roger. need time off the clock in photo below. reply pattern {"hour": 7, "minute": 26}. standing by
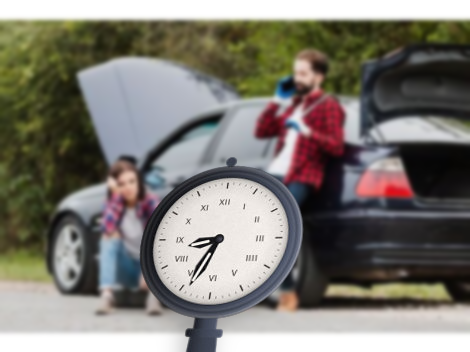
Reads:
{"hour": 8, "minute": 34}
